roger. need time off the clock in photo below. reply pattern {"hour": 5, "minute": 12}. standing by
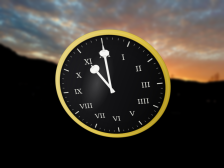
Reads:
{"hour": 11, "minute": 0}
